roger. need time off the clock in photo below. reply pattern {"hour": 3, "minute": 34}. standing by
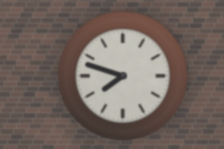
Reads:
{"hour": 7, "minute": 48}
